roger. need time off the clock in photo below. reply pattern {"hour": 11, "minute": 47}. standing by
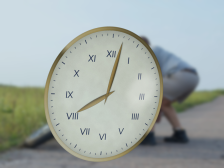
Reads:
{"hour": 8, "minute": 2}
